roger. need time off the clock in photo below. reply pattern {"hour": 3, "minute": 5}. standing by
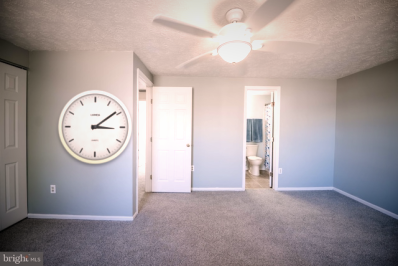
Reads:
{"hour": 3, "minute": 9}
